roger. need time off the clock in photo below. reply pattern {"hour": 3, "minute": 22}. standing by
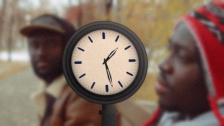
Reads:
{"hour": 1, "minute": 28}
